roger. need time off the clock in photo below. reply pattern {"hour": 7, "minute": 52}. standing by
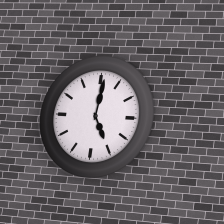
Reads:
{"hour": 5, "minute": 1}
